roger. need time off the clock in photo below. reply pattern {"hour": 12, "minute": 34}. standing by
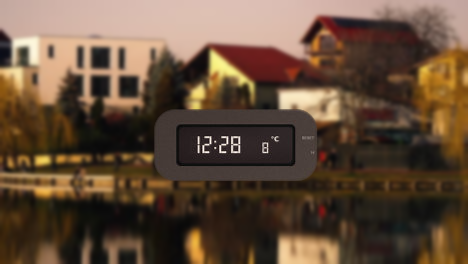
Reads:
{"hour": 12, "minute": 28}
